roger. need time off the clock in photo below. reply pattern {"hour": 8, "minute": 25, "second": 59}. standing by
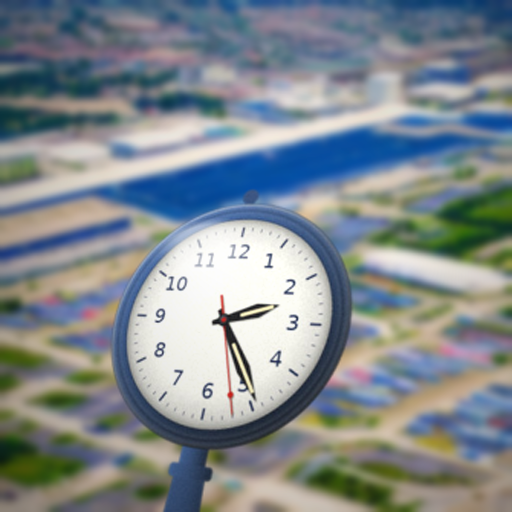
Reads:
{"hour": 2, "minute": 24, "second": 27}
